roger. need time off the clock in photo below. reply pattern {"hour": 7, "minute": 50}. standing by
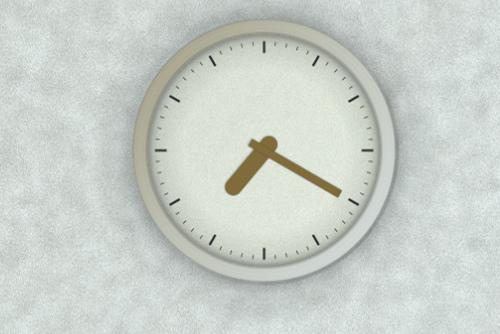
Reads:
{"hour": 7, "minute": 20}
